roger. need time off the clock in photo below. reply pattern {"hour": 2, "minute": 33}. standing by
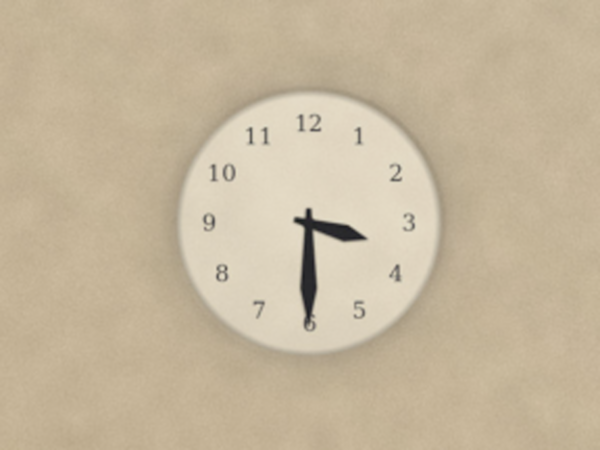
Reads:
{"hour": 3, "minute": 30}
